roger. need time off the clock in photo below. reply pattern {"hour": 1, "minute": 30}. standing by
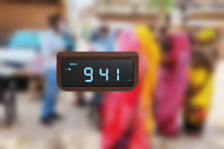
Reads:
{"hour": 9, "minute": 41}
